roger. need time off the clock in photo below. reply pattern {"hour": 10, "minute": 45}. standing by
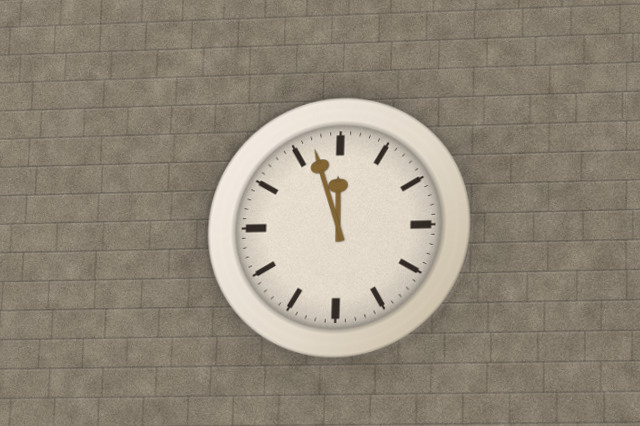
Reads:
{"hour": 11, "minute": 57}
